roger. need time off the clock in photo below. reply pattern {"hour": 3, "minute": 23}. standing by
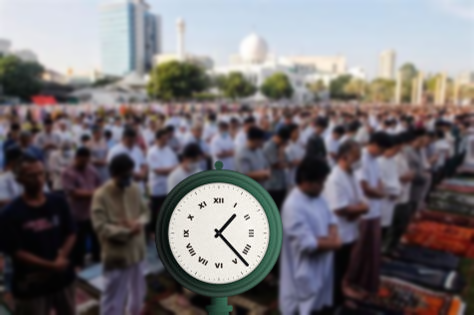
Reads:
{"hour": 1, "minute": 23}
